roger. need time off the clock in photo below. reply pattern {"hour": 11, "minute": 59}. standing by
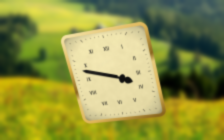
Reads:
{"hour": 3, "minute": 48}
